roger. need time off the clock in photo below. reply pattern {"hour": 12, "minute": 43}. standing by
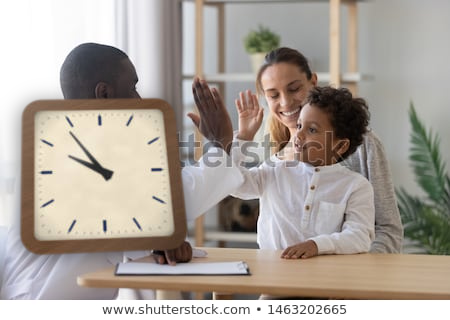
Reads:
{"hour": 9, "minute": 54}
